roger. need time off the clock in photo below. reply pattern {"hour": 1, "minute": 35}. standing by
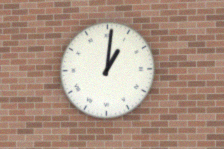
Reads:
{"hour": 1, "minute": 1}
